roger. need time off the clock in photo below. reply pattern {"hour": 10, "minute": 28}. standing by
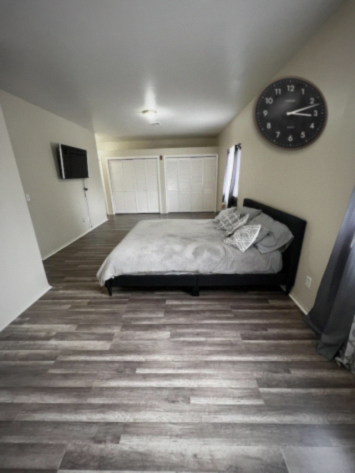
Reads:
{"hour": 3, "minute": 12}
